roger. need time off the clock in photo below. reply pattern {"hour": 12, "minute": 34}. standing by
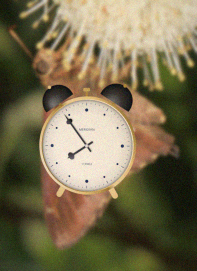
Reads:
{"hour": 7, "minute": 54}
